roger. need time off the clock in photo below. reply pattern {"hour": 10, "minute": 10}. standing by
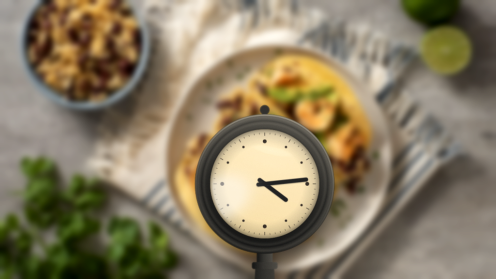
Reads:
{"hour": 4, "minute": 14}
